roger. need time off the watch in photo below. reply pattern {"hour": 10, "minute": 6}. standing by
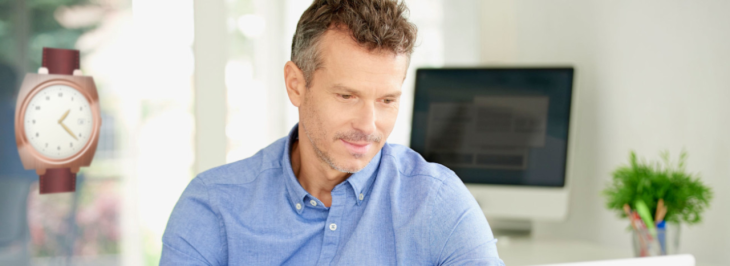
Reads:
{"hour": 1, "minute": 22}
